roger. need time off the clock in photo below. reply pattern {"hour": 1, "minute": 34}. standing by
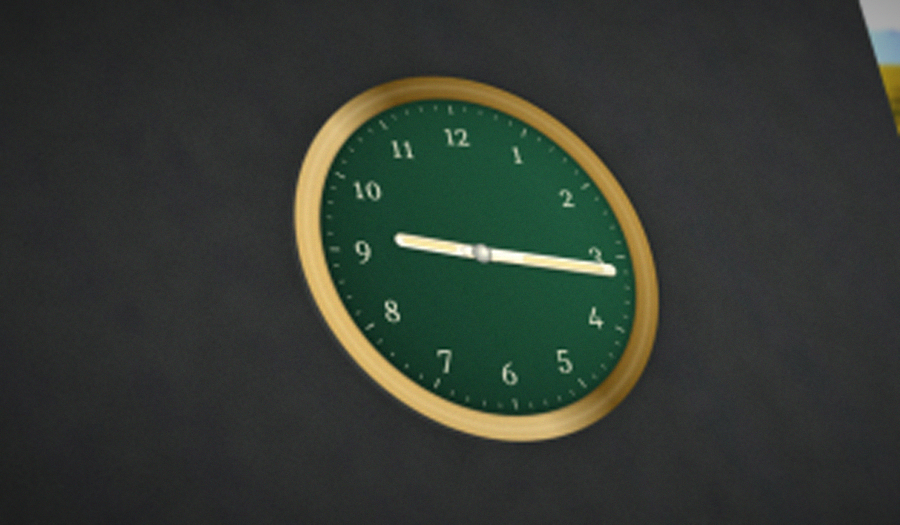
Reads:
{"hour": 9, "minute": 16}
